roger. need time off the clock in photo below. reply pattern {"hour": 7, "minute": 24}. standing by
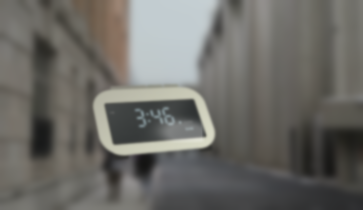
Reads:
{"hour": 3, "minute": 46}
